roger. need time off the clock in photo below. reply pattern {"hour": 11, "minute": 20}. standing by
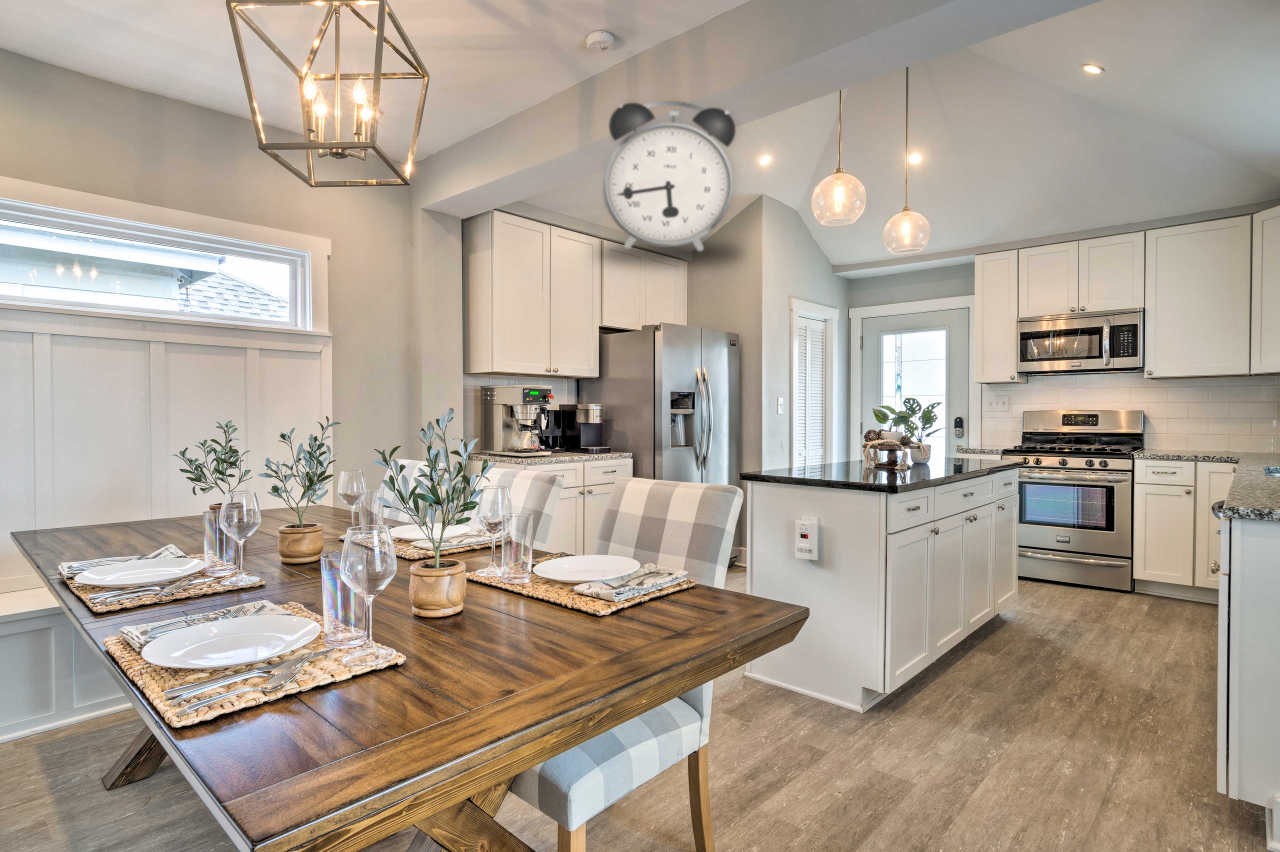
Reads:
{"hour": 5, "minute": 43}
